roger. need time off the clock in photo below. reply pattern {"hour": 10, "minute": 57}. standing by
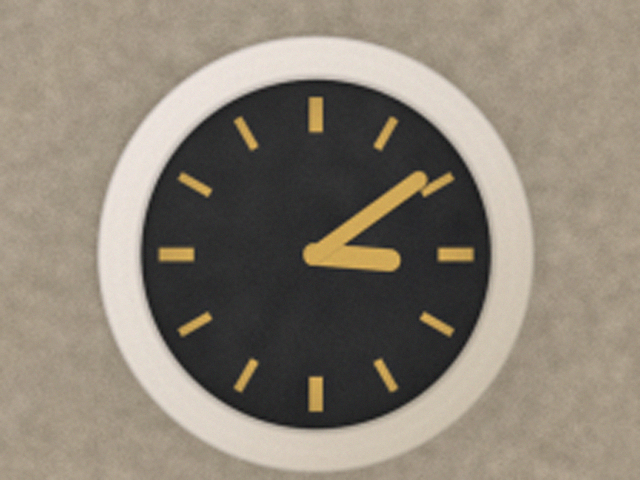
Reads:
{"hour": 3, "minute": 9}
